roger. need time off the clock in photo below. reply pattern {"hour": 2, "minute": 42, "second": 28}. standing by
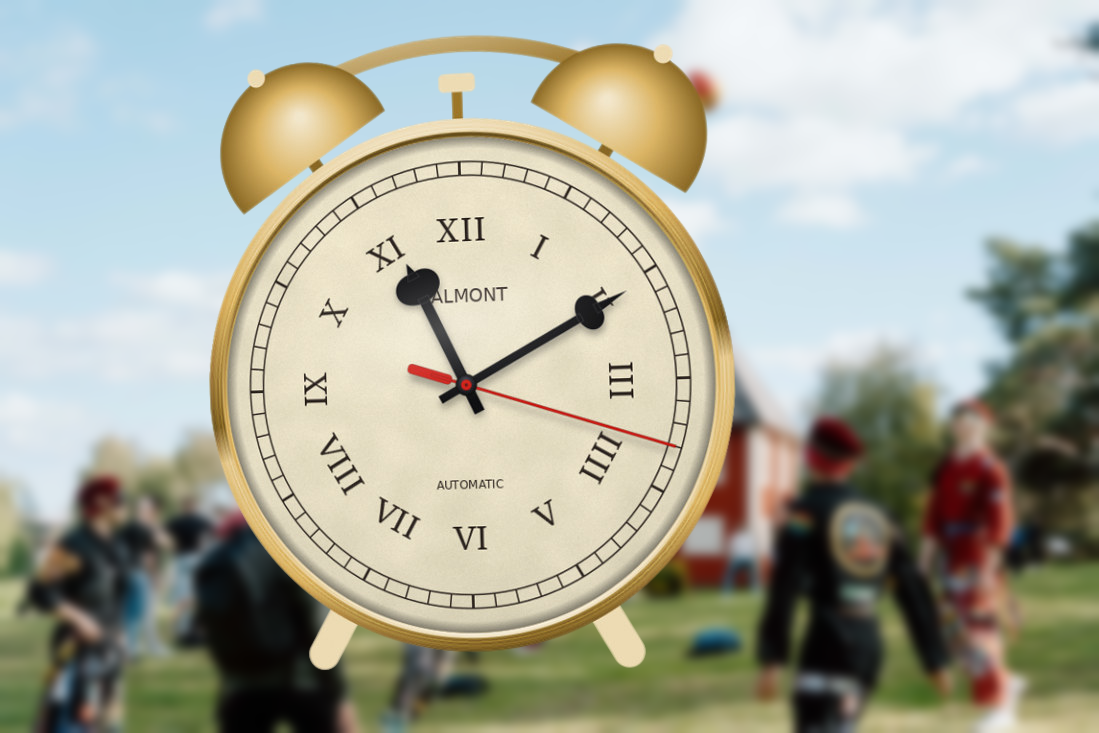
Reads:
{"hour": 11, "minute": 10, "second": 18}
